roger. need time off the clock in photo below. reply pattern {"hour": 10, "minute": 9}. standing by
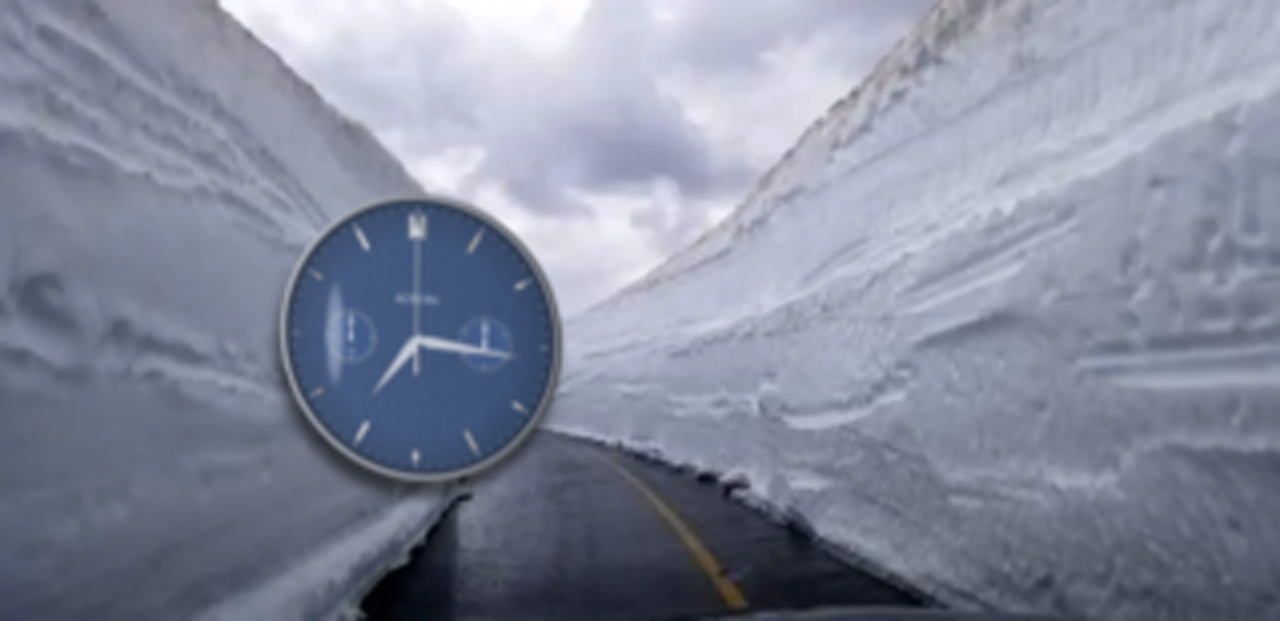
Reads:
{"hour": 7, "minute": 16}
